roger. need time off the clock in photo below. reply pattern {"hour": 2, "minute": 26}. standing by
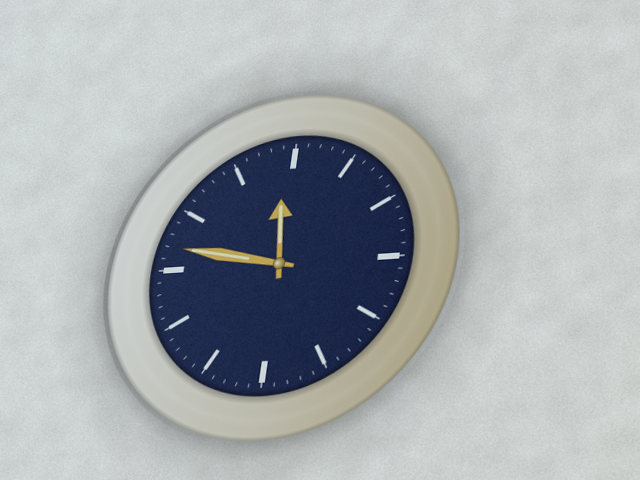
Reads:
{"hour": 11, "minute": 47}
